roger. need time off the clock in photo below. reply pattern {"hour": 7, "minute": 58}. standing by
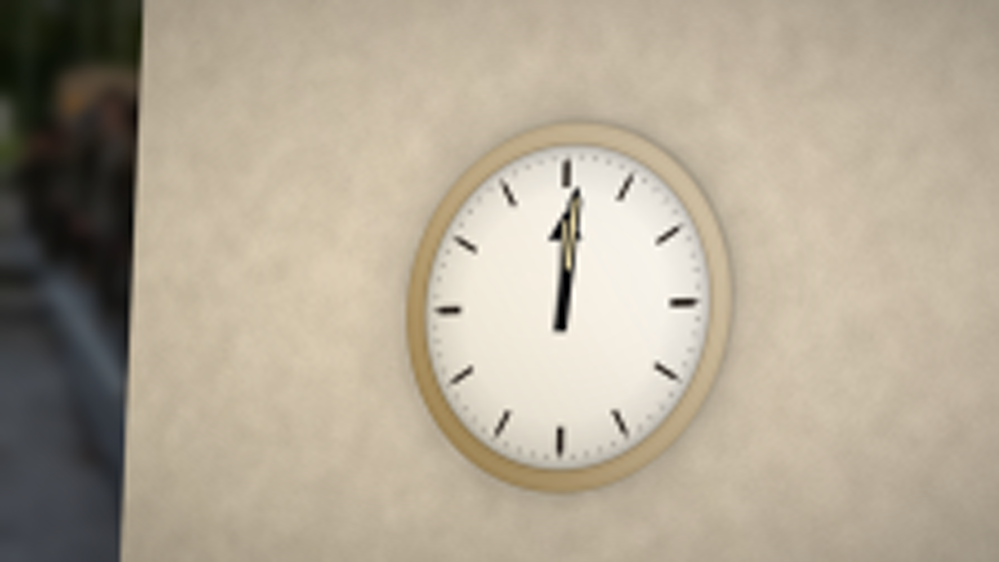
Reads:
{"hour": 12, "minute": 1}
